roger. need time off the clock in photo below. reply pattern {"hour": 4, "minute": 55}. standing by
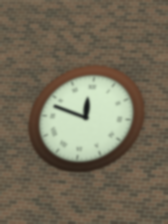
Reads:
{"hour": 11, "minute": 48}
